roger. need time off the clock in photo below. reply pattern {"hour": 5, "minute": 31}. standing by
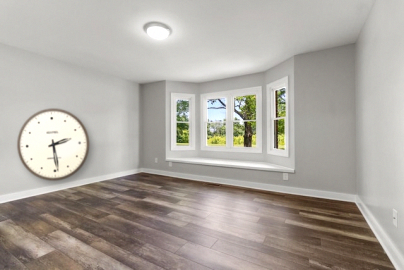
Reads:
{"hour": 2, "minute": 29}
